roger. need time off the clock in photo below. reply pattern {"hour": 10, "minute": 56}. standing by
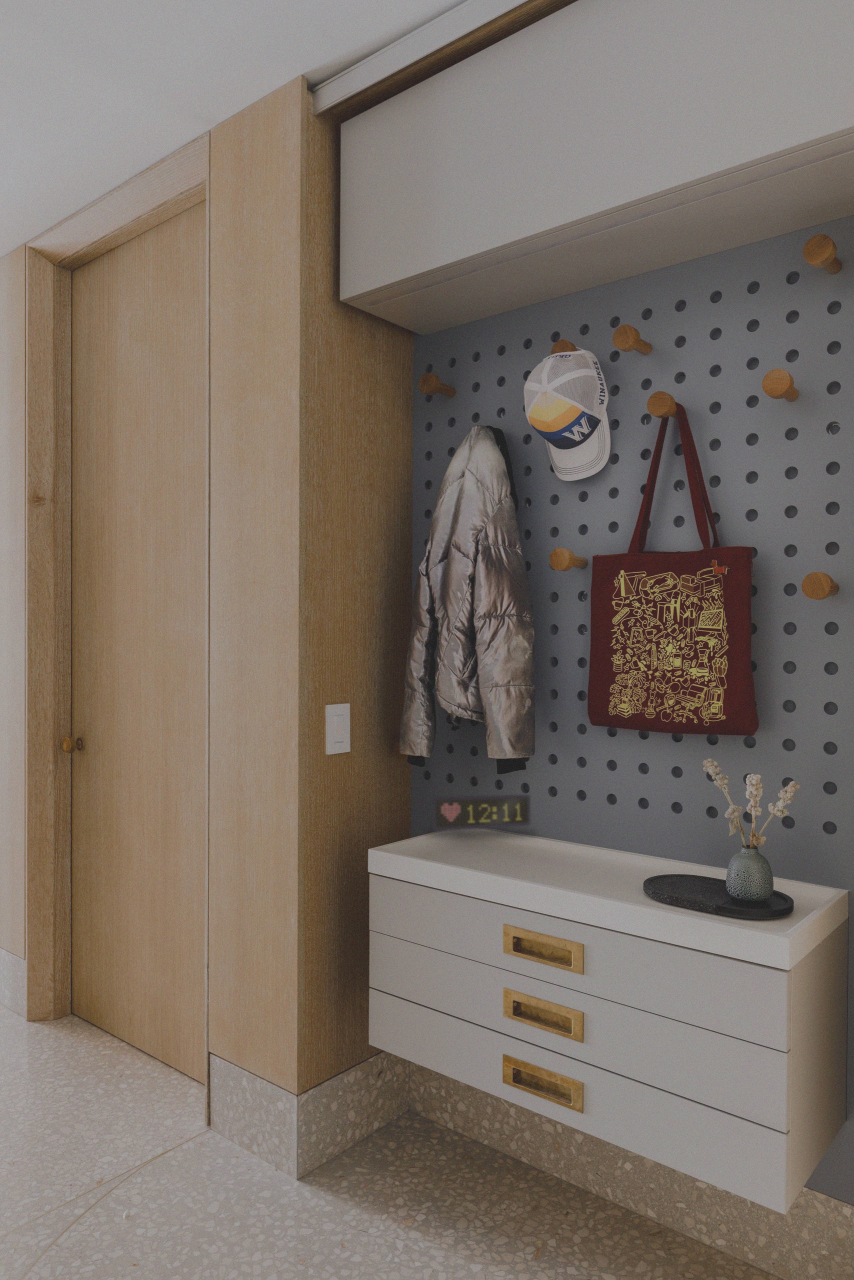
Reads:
{"hour": 12, "minute": 11}
